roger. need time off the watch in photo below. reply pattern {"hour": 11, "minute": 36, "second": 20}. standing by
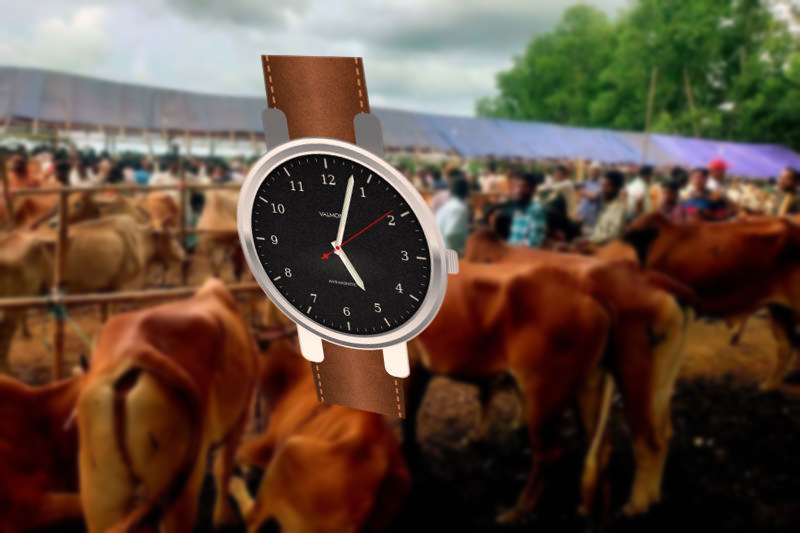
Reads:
{"hour": 5, "minute": 3, "second": 9}
